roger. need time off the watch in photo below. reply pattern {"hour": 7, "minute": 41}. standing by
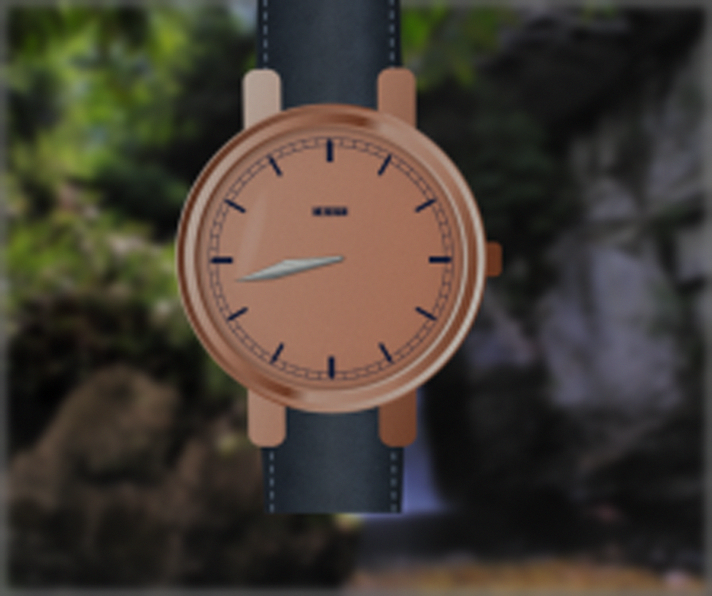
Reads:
{"hour": 8, "minute": 43}
